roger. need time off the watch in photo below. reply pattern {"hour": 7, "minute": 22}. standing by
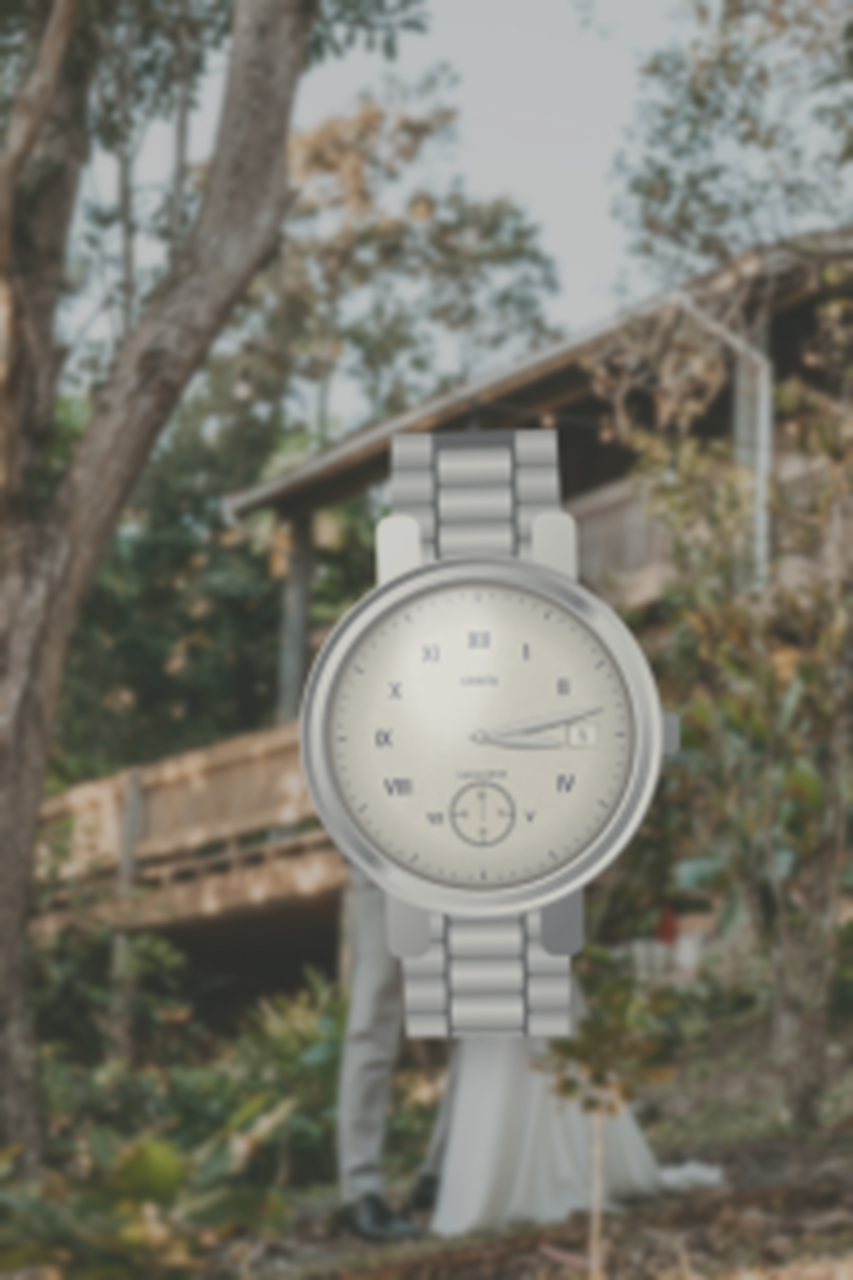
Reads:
{"hour": 3, "minute": 13}
